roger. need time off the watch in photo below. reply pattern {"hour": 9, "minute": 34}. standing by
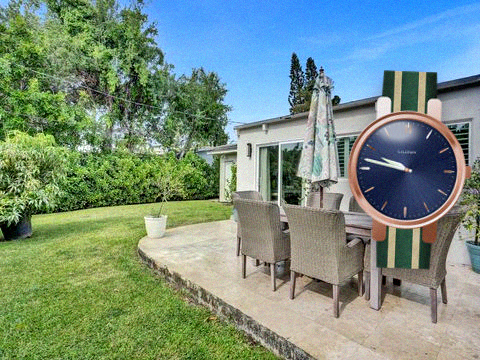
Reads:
{"hour": 9, "minute": 47}
